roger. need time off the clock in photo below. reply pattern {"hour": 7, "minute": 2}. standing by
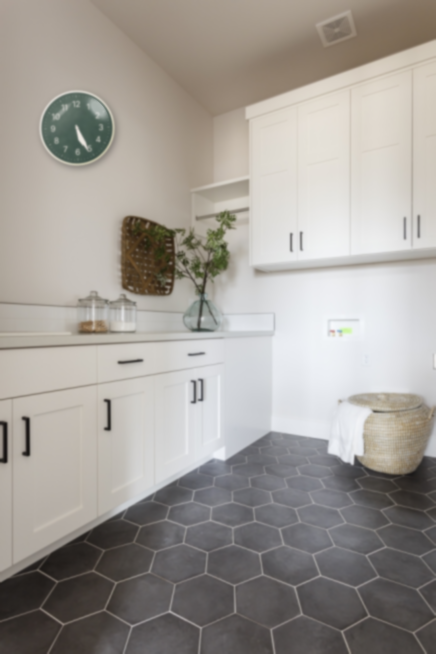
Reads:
{"hour": 5, "minute": 26}
